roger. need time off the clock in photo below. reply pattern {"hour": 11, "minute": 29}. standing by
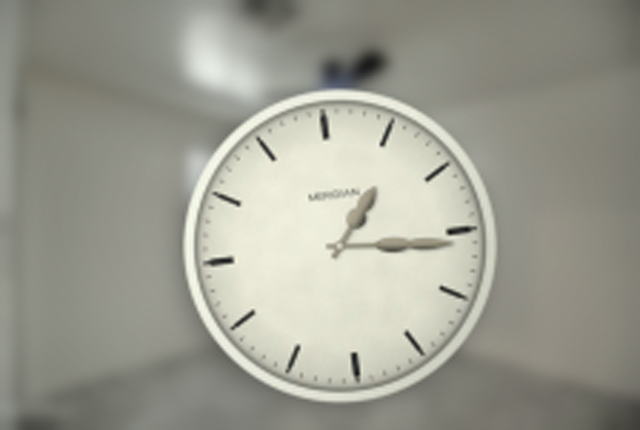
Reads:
{"hour": 1, "minute": 16}
